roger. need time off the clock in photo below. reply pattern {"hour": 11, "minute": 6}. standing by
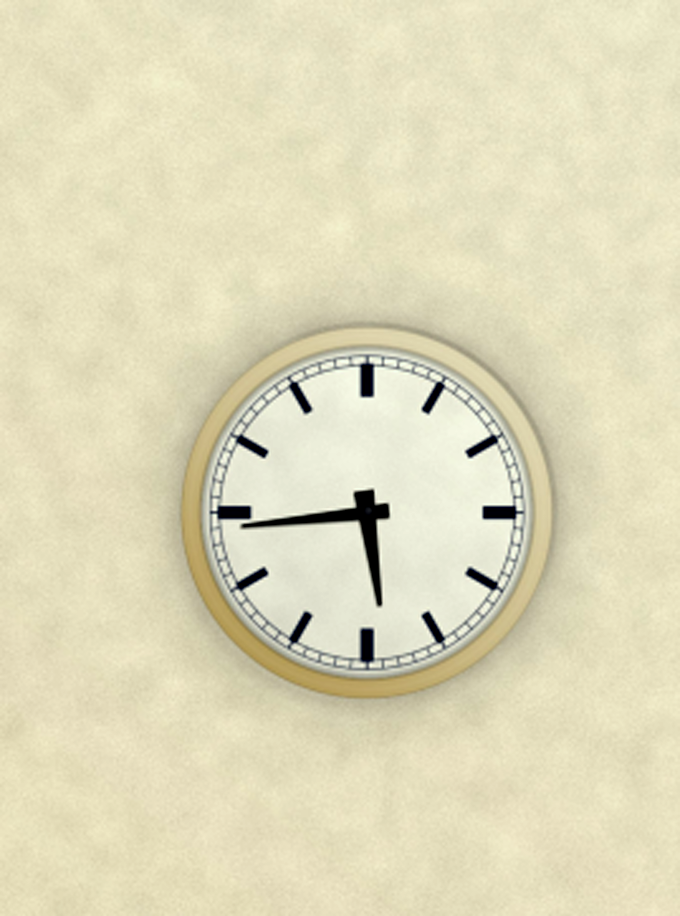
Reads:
{"hour": 5, "minute": 44}
